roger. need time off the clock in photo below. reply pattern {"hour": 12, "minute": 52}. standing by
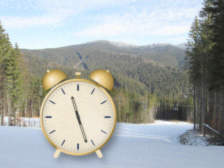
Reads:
{"hour": 11, "minute": 27}
